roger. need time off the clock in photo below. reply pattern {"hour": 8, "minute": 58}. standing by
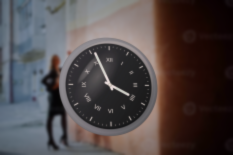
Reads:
{"hour": 3, "minute": 56}
